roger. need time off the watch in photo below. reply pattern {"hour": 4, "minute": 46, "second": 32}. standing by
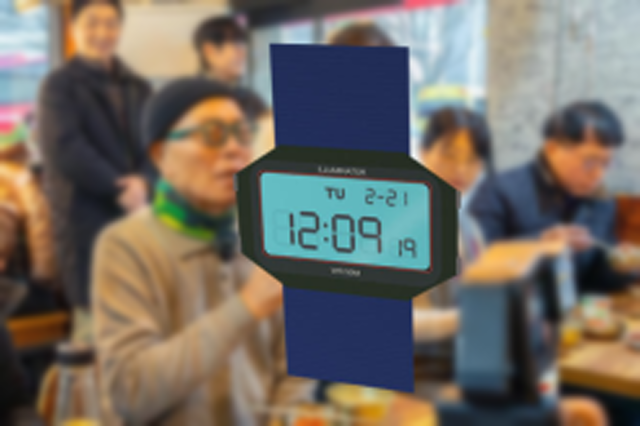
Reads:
{"hour": 12, "minute": 9, "second": 19}
